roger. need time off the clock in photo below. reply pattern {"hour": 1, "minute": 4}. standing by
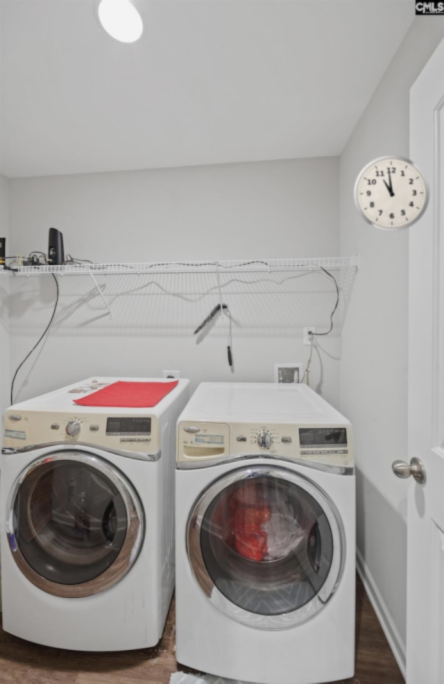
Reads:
{"hour": 10, "minute": 59}
